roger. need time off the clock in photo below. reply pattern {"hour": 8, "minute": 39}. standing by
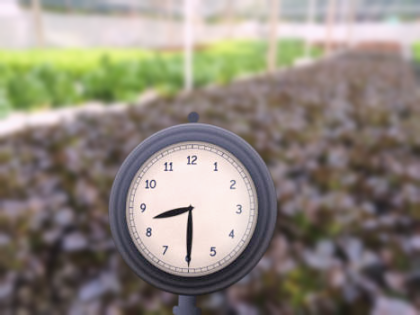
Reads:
{"hour": 8, "minute": 30}
